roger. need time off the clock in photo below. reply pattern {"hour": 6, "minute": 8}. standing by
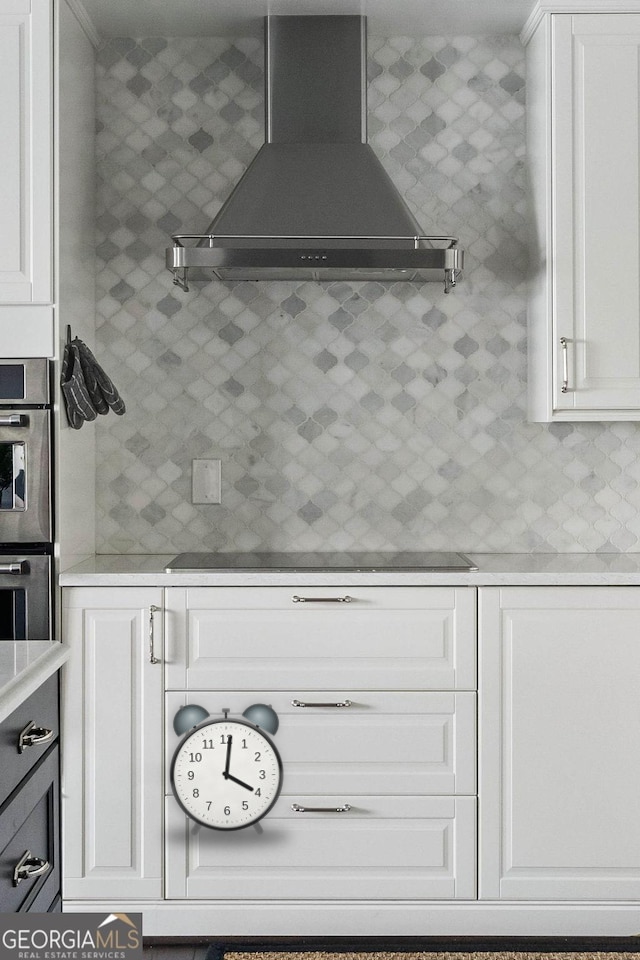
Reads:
{"hour": 4, "minute": 1}
